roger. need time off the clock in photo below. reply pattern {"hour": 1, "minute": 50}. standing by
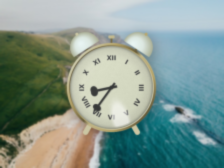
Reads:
{"hour": 8, "minute": 36}
